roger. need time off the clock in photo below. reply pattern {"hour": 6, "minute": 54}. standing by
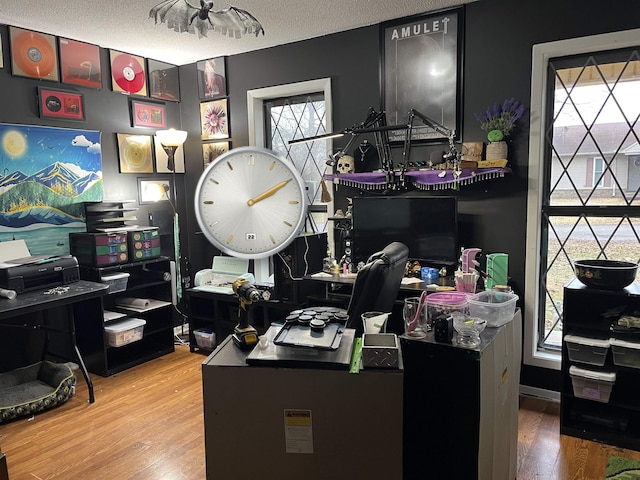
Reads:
{"hour": 2, "minute": 10}
